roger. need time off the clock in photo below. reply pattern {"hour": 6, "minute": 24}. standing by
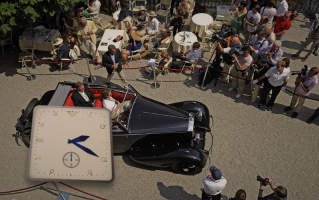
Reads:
{"hour": 2, "minute": 20}
